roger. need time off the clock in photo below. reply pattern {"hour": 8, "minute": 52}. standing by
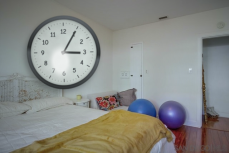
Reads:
{"hour": 3, "minute": 5}
